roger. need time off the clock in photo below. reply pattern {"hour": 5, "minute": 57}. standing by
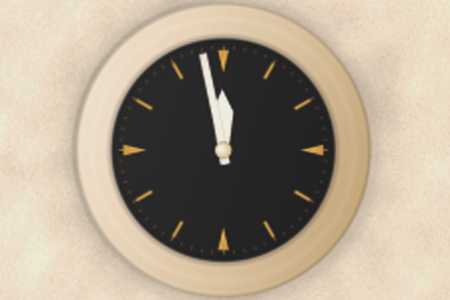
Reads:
{"hour": 11, "minute": 58}
